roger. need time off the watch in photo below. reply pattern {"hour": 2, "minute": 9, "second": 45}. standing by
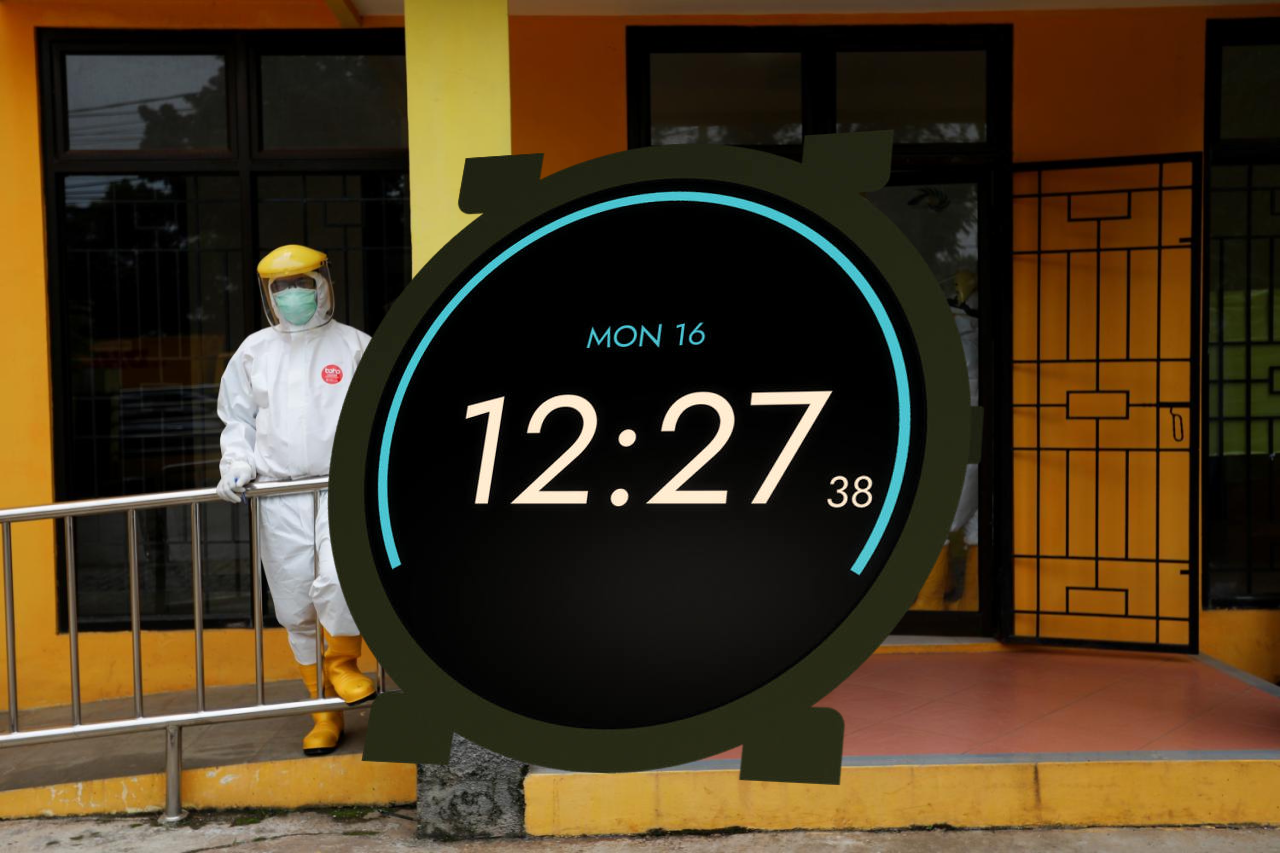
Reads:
{"hour": 12, "minute": 27, "second": 38}
